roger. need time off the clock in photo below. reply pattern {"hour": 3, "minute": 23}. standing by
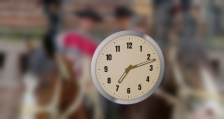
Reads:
{"hour": 7, "minute": 12}
